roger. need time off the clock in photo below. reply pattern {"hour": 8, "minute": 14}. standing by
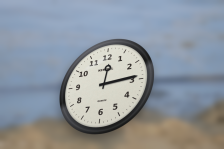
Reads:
{"hour": 12, "minute": 14}
